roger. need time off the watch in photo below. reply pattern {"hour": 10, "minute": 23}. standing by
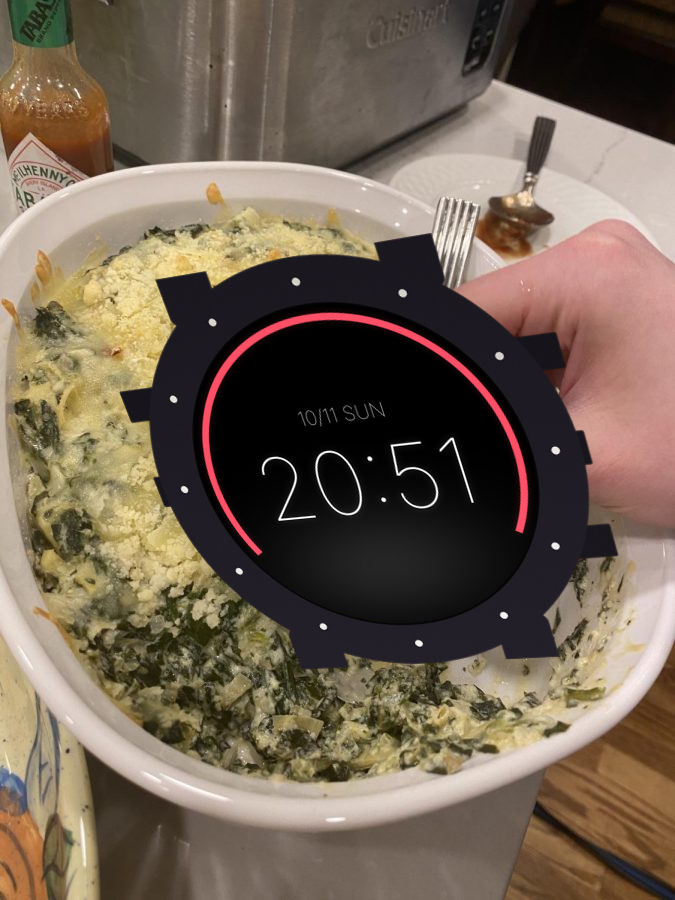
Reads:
{"hour": 20, "minute": 51}
